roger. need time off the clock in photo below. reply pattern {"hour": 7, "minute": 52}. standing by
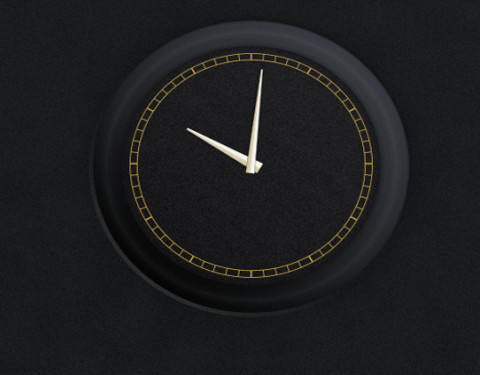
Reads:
{"hour": 10, "minute": 1}
